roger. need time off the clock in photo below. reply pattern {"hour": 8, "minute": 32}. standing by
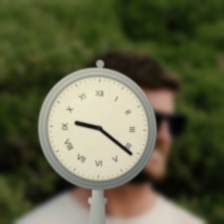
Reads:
{"hour": 9, "minute": 21}
